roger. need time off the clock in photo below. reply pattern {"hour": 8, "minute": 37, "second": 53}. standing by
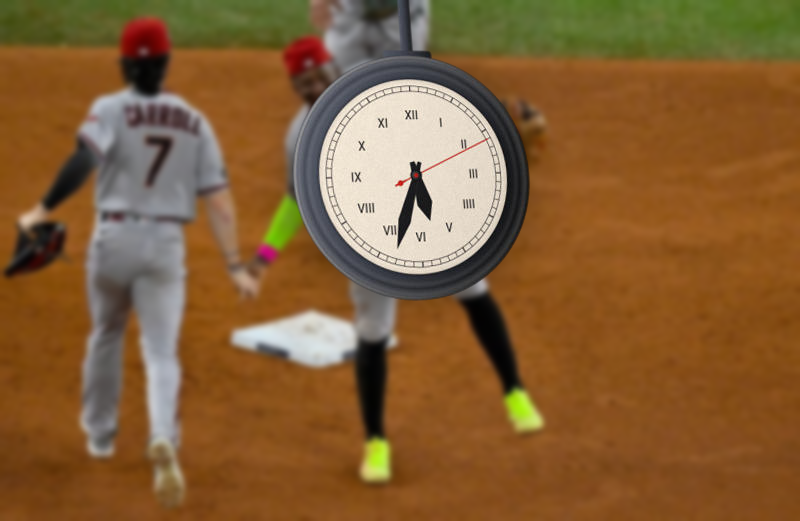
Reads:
{"hour": 5, "minute": 33, "second": 11}
